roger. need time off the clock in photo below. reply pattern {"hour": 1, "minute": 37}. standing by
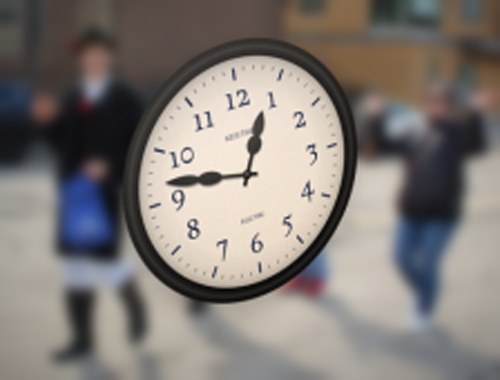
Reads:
{"hour": 12, "minute": 47}
